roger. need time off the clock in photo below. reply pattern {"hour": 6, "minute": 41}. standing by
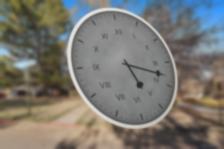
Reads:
{"hour": 5, "minute": 18}
